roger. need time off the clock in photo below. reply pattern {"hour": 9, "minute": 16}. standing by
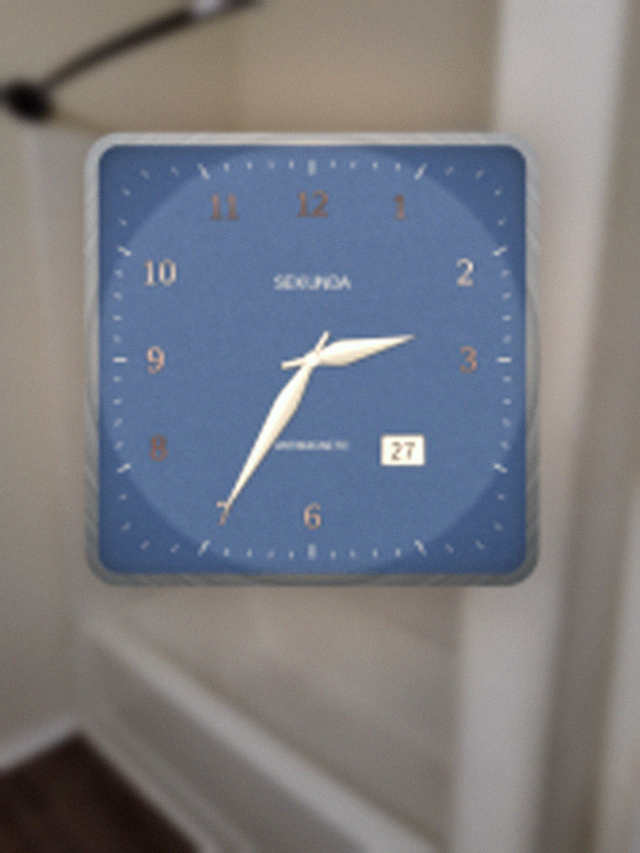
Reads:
{"hour": 2, "minute": 35}
